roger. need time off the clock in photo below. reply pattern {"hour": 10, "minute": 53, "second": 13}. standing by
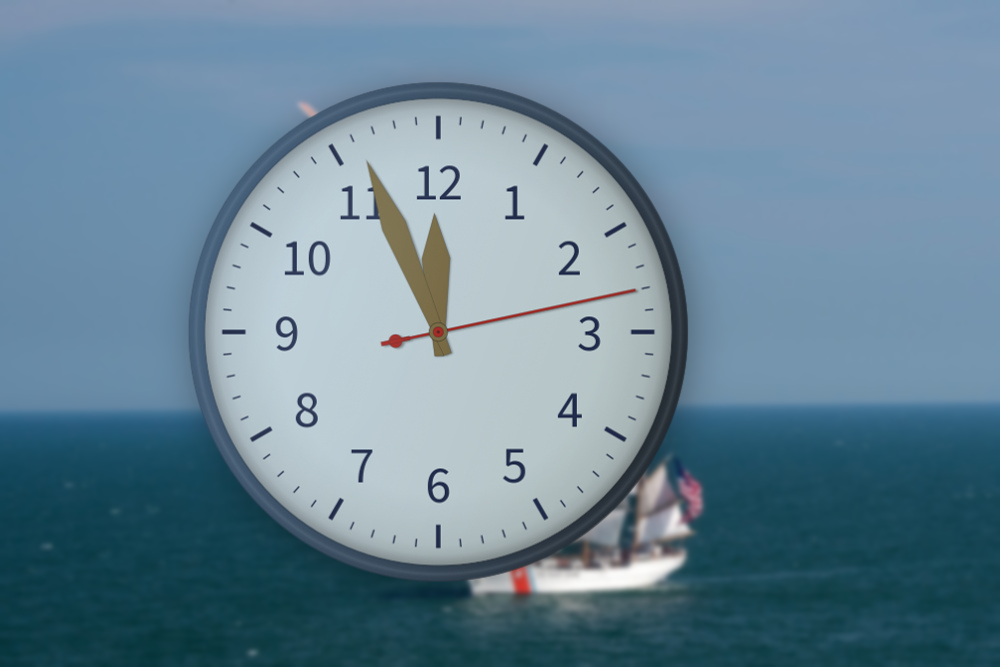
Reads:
{"hour": 11, "minute": 56, "second": 13}
